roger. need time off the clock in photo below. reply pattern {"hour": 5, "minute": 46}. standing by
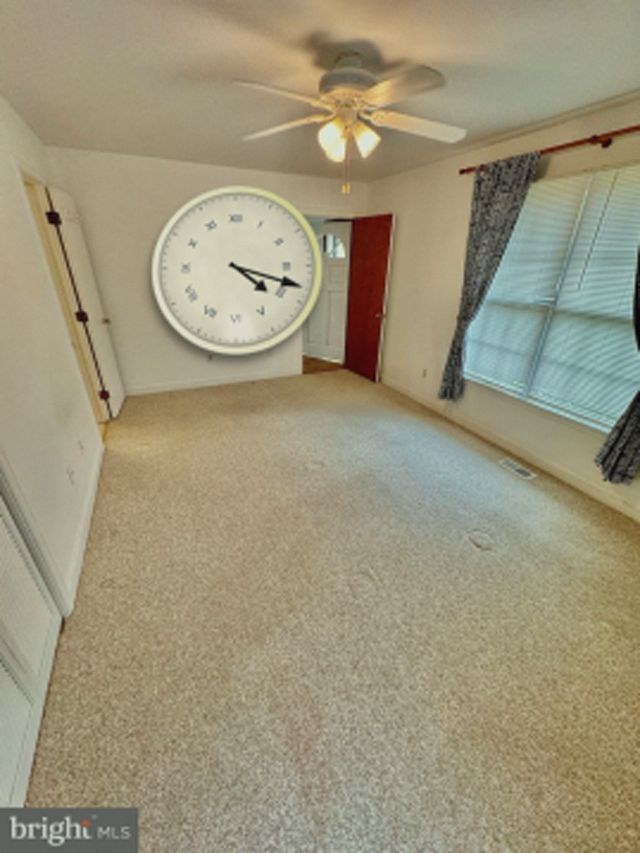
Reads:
{"hour": 4, "minute": 18}
